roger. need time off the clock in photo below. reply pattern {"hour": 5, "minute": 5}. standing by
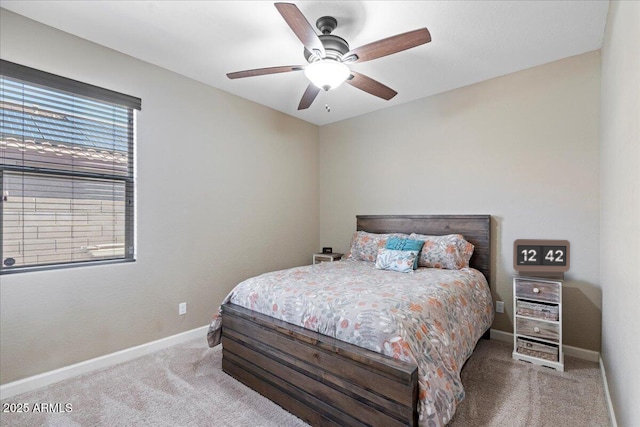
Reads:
{"hour": 12, "minute": 42}
